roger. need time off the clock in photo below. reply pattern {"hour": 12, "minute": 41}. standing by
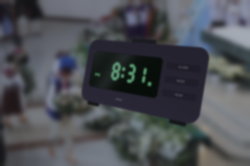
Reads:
{"hour": 8, "minute": 31}
